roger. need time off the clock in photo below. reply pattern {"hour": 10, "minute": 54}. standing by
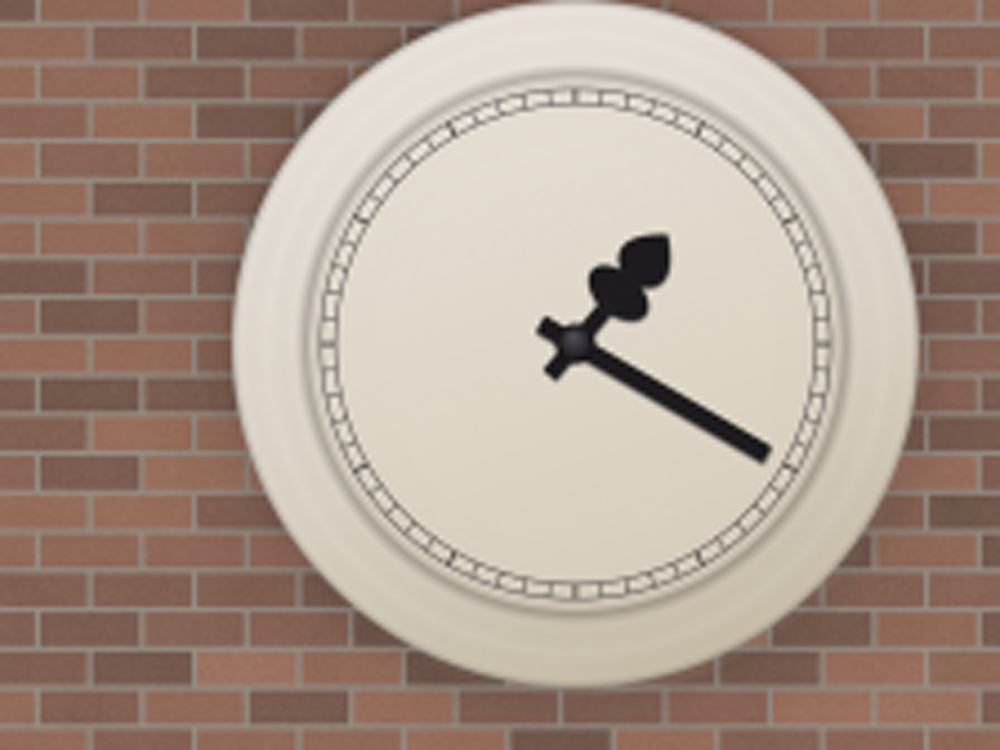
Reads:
{"hour": 1, "minute": 20}
